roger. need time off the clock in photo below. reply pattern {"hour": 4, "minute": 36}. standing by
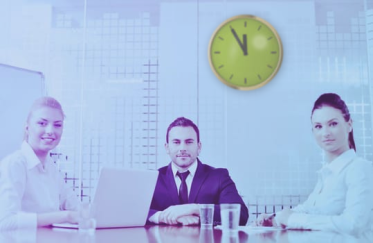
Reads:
{"hour": 11, "minute": 55}
